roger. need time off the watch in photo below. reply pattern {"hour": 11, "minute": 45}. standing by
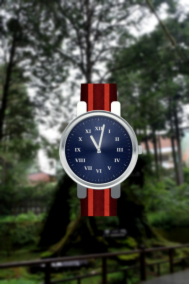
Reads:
{"hour": 11, "minute": 2}
